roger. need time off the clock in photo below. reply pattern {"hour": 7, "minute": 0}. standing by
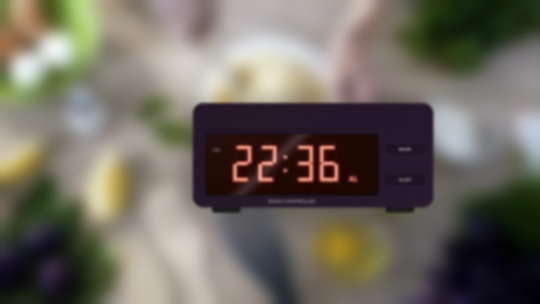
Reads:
{"hour": 22, "minute": 36}
